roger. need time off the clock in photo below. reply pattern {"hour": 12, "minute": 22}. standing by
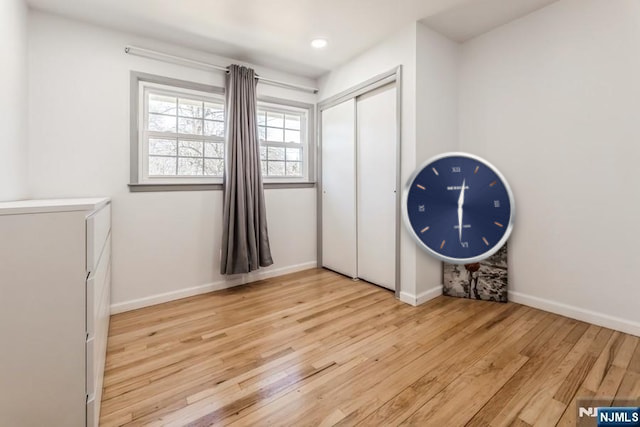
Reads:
{"hour": 12, "minute": 31}
